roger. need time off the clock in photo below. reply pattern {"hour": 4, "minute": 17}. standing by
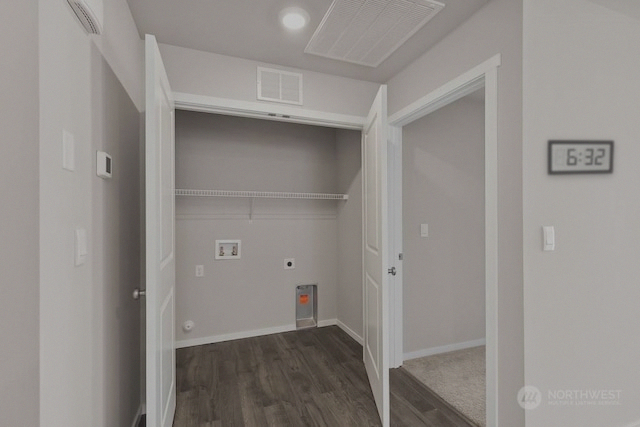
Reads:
{"hour": 6, "minute": 32}
